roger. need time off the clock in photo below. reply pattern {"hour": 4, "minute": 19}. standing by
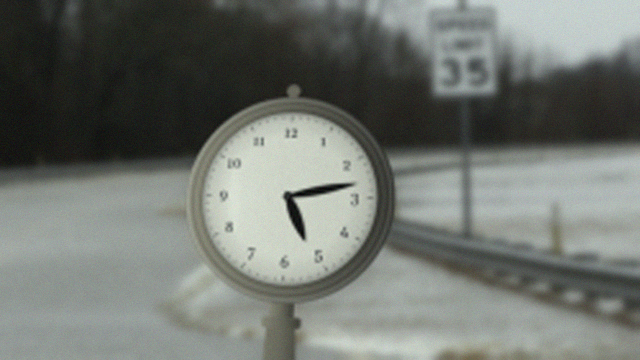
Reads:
{"hour": 5, "minute": 13}
